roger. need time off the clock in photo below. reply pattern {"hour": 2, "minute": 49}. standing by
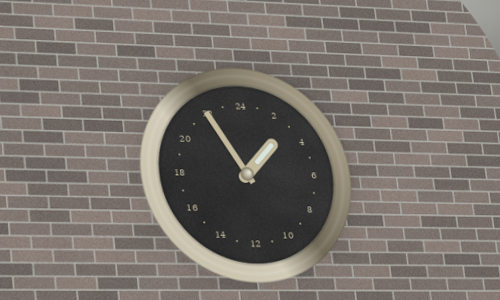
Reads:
{"hour": 2, "minute": 55}
